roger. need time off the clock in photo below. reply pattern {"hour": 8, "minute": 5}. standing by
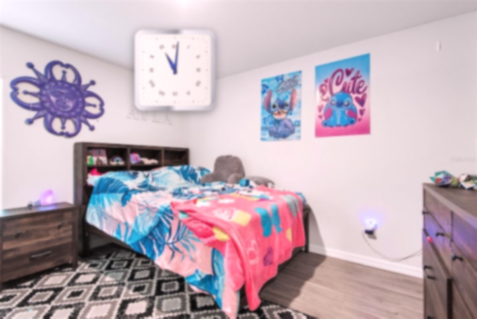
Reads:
{"hour": 11, "minute": 1}
